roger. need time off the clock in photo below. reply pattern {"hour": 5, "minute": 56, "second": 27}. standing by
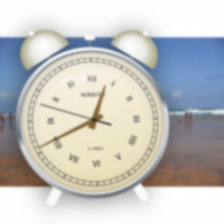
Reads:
{"hour": 12, "minute": 40, "second": 48}
